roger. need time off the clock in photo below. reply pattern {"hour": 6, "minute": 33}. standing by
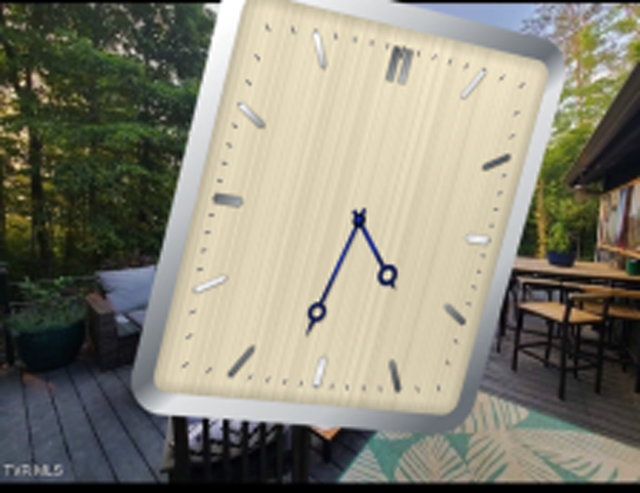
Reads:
{"hour": 4, "minute": 32}
